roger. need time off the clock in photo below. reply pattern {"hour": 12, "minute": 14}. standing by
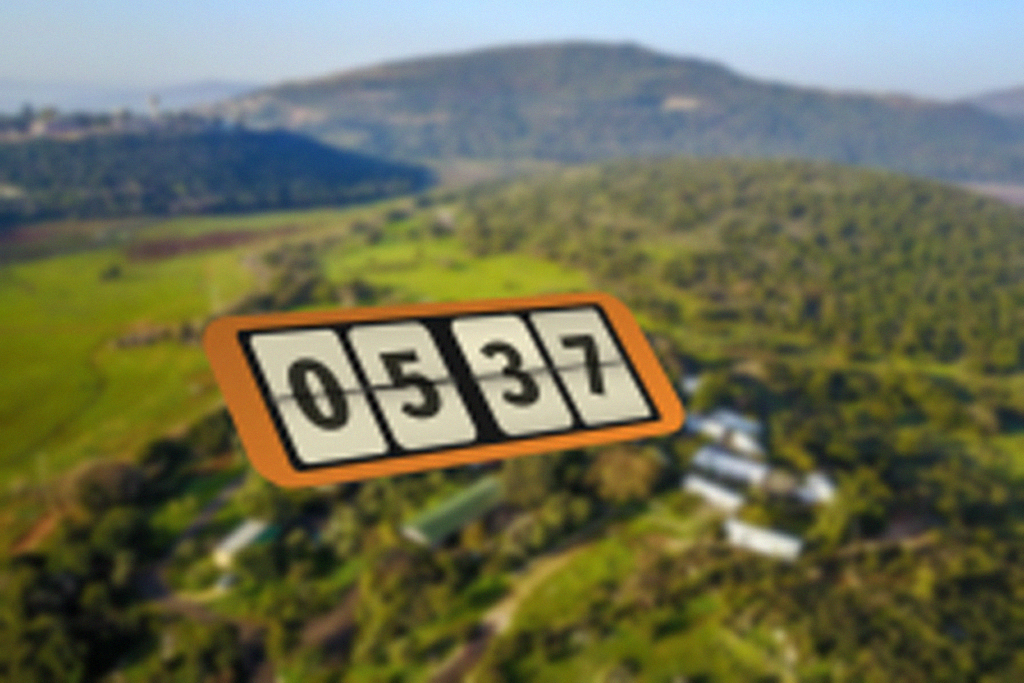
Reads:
{"hour": 5, "minute": 37}
